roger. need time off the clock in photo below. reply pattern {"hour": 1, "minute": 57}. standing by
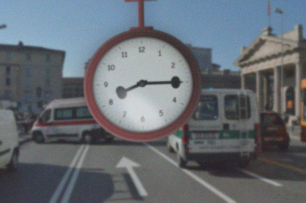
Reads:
{"hour": 8, "minute": 15}
